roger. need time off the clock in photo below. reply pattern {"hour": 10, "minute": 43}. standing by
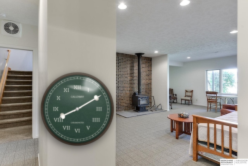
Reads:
{"hour": 8, "minute": 10}
